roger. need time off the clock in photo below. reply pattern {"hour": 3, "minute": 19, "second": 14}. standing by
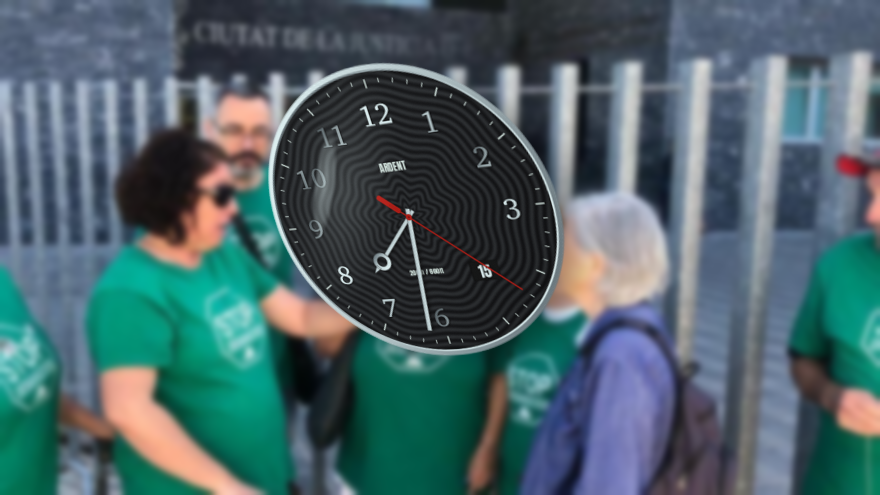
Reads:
{"hour": 7, "minute": 31, "second": 22}
